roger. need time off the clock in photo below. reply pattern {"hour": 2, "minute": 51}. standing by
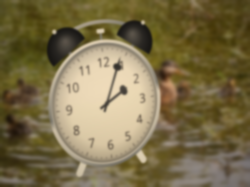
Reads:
{"hour": 2, "minute": 4}
